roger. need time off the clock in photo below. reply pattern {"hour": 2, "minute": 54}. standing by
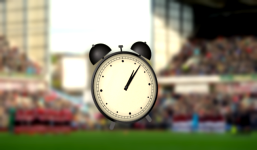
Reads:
{"hour": 1, "minute": 7}
